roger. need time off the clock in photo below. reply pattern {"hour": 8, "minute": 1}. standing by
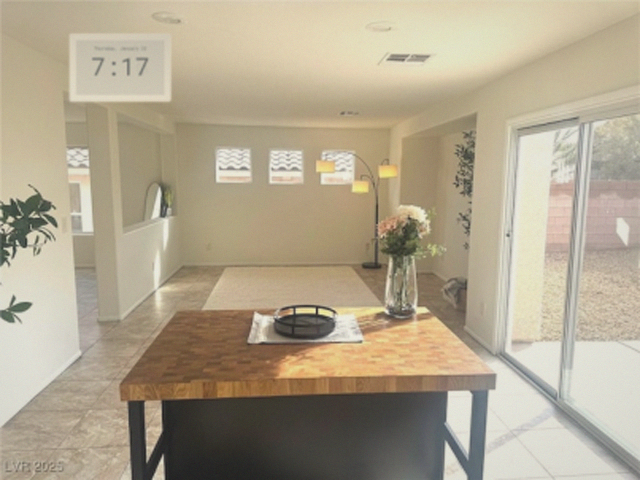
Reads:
{"hour": 7, "minute": 17}
